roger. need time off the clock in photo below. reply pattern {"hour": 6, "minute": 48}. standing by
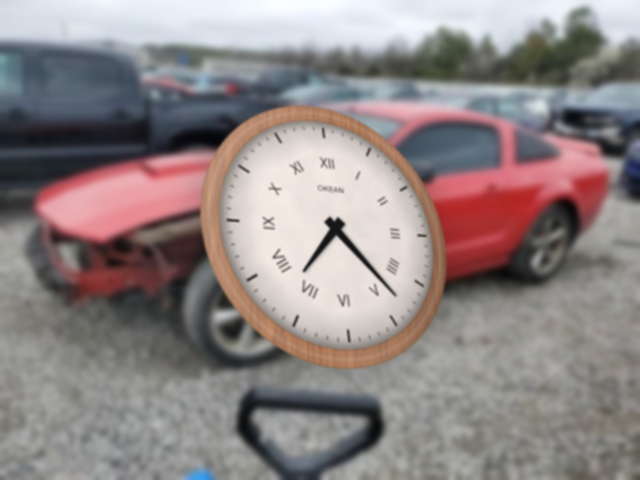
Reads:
{"hour": 7, "minute": 23}
